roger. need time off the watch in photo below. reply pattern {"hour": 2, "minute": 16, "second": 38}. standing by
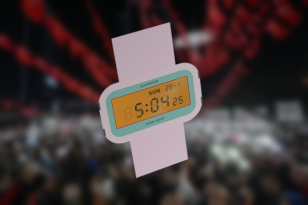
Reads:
{"hour": 5, "minute": 4, "second": 25}
